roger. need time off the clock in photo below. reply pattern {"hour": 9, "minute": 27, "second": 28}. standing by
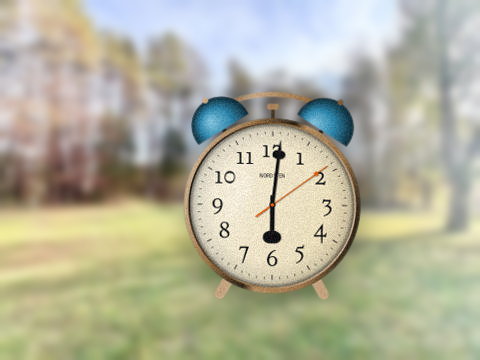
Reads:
{"hour": 6, "minute": 1, "second": 9}
